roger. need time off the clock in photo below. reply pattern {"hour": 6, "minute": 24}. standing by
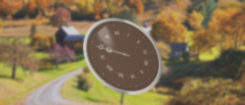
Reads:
{"hour": 9, "minute": 49}
